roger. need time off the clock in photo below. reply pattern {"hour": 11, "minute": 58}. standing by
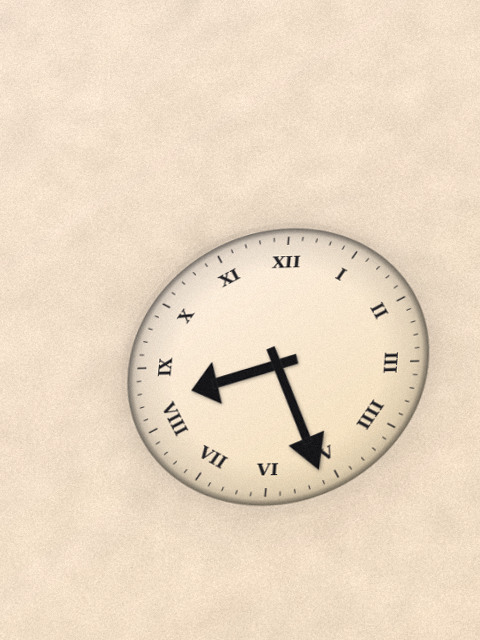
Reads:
{"hour": 8, "minute": 26}
